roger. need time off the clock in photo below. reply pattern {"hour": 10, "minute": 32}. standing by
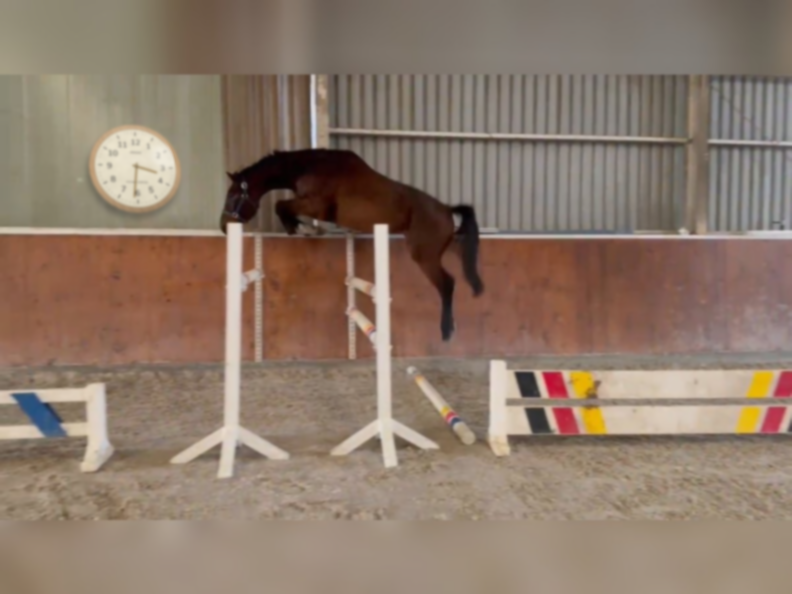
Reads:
{"hour": 3, "minute": 31}
